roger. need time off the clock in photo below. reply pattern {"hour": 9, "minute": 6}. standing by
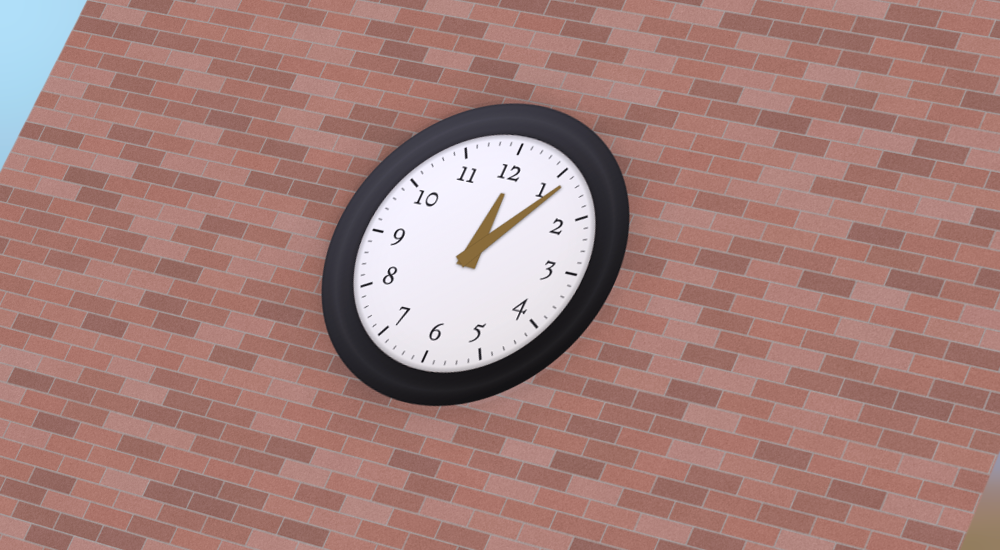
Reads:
{"hour": 12, "minute": 6}
